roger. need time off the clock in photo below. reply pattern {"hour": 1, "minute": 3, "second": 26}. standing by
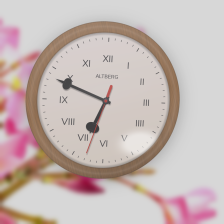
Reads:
{"hour": 6, "minute": 48, "second": 33}
